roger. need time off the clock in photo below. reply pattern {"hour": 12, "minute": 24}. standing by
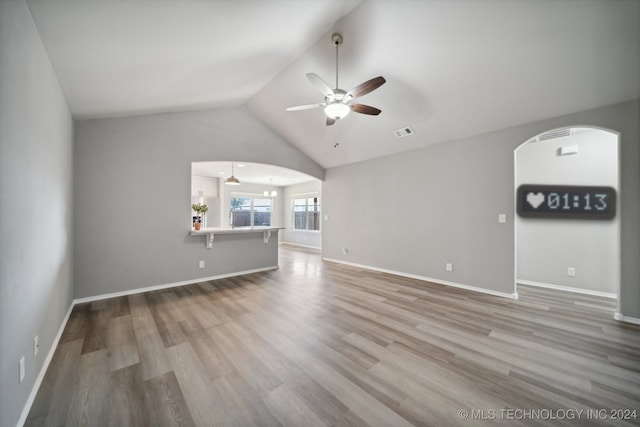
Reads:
{"hour": 1, "minute": 13}
